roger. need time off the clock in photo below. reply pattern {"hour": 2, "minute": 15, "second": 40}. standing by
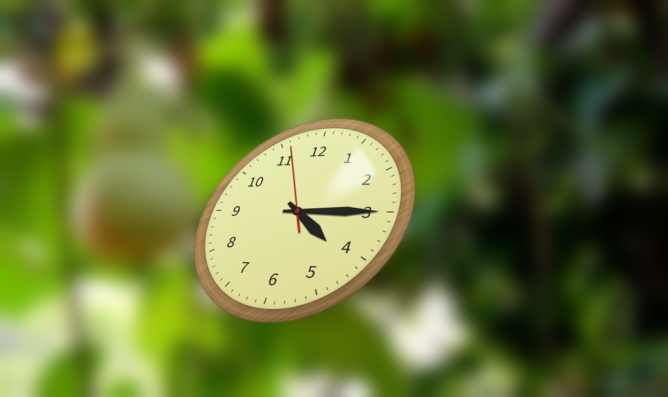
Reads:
{"hour": 4, "minute": 14, "second": 56}
